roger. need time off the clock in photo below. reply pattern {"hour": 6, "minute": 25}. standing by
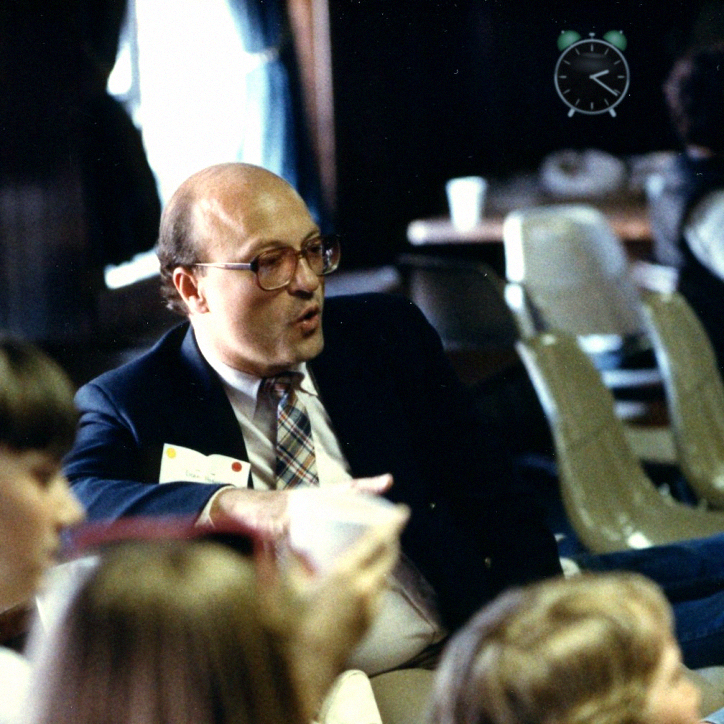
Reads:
{"hour": 2, "minute": 21}
